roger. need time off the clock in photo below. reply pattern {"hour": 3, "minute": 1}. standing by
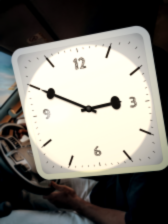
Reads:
{"hour": 2, "minute": 50}
